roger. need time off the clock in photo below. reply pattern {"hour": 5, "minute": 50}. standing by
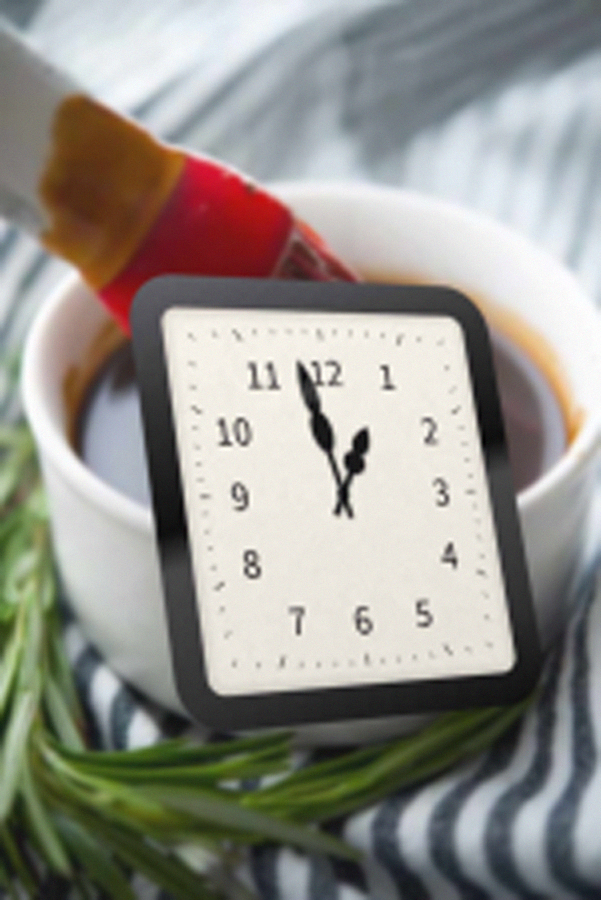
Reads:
{"hour": 12, "minute": 58}
